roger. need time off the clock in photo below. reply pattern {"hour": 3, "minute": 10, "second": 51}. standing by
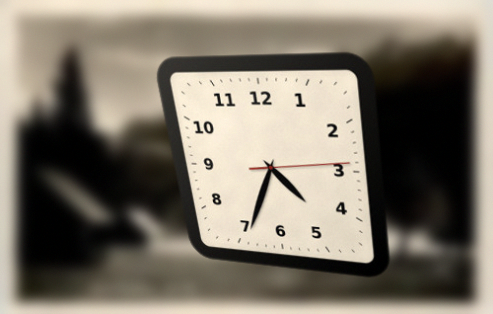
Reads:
{"hour": 4, "minute": 34, "second": 14}
